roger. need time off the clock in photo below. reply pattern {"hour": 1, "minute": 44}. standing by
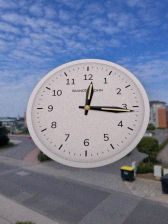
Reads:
{"hour": 12, "minute": 16}
